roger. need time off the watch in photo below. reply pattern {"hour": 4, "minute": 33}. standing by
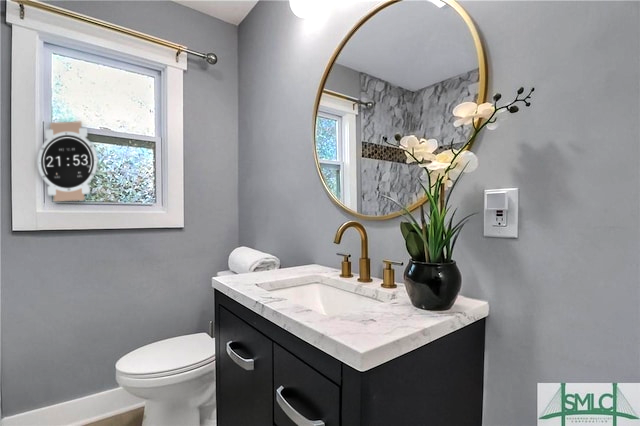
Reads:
{"hour": 21, "minute": 53}
